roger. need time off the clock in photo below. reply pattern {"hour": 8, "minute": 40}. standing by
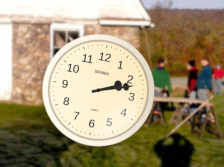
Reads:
{"hour": 2, "minute": 12}
